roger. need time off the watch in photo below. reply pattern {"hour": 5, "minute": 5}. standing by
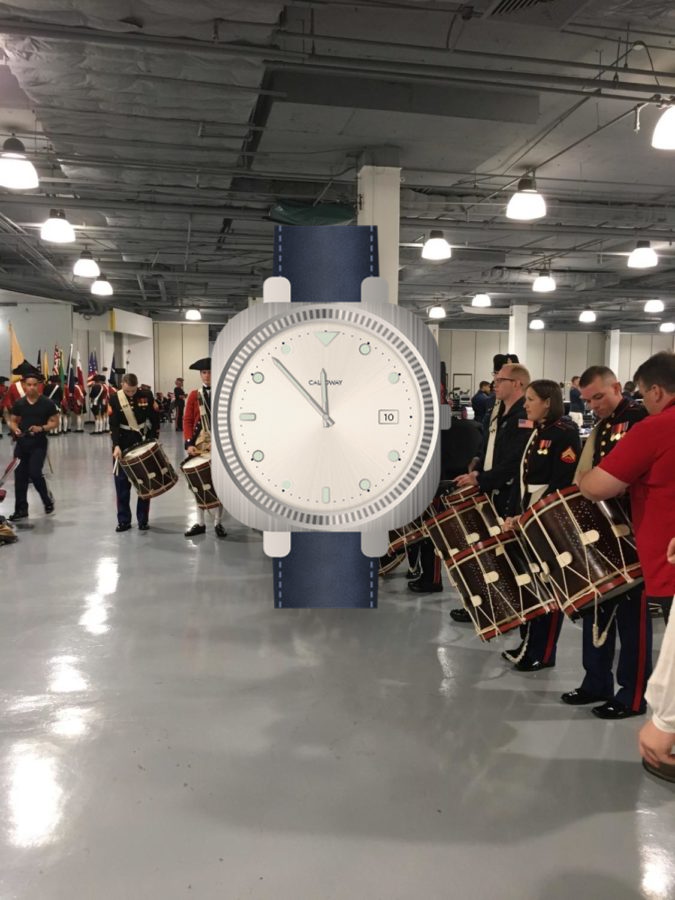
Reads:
{"hour": 11, "minute": 53}
